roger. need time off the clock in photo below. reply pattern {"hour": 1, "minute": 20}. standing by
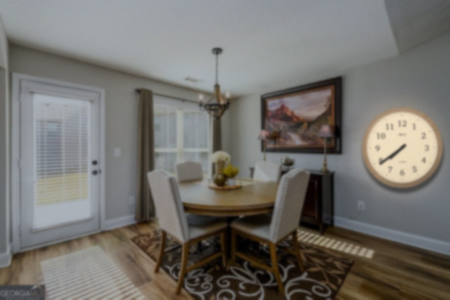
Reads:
{"hour": 7, "minute": 39}
